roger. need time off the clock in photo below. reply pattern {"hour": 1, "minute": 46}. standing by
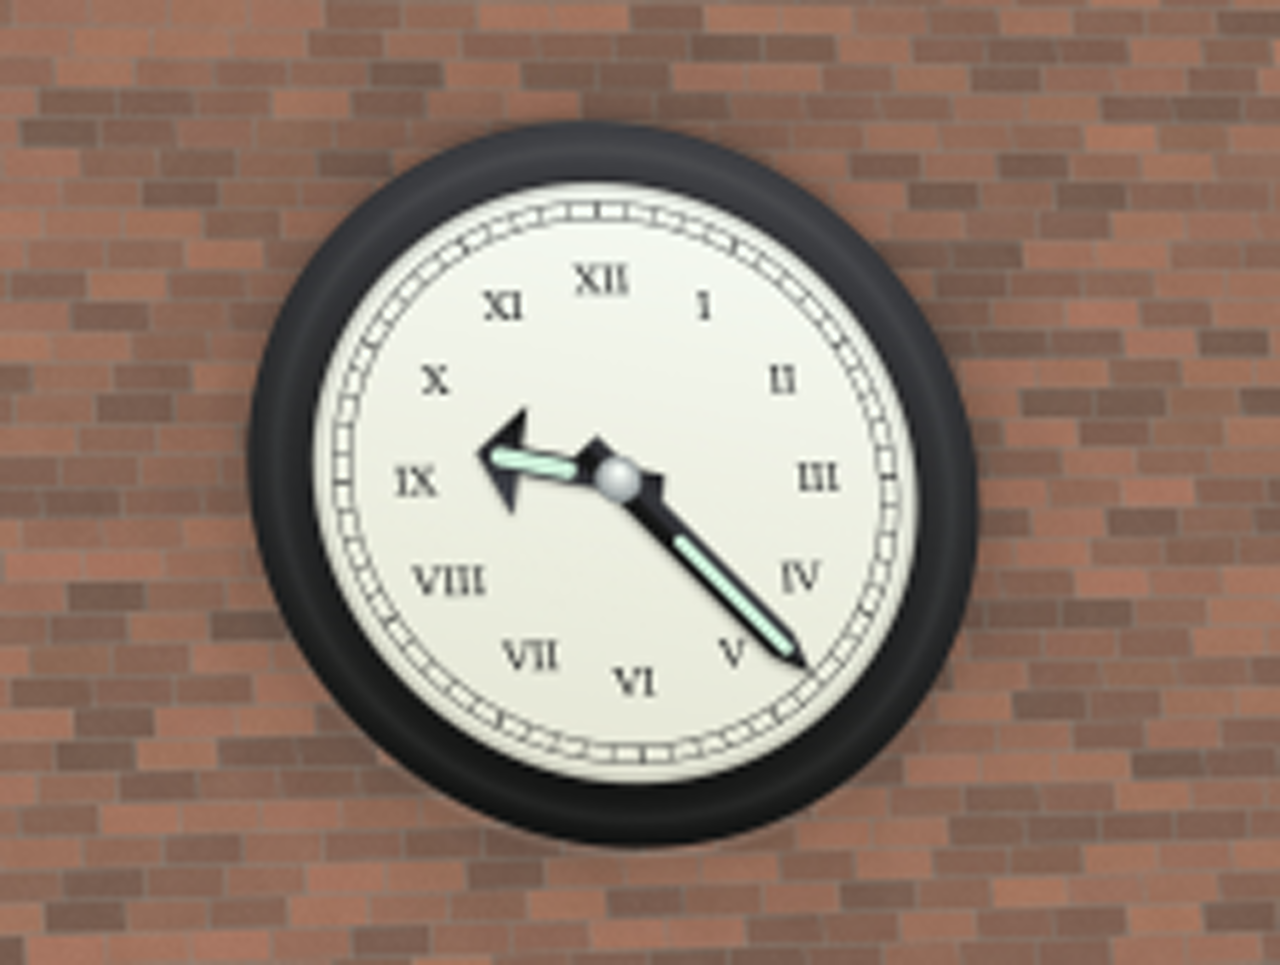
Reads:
{"hour": 9, "minute": 23}
